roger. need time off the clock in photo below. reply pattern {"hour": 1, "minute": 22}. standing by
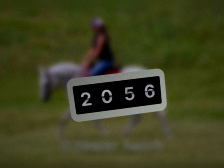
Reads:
{"hour": 20, "minute": 56}
